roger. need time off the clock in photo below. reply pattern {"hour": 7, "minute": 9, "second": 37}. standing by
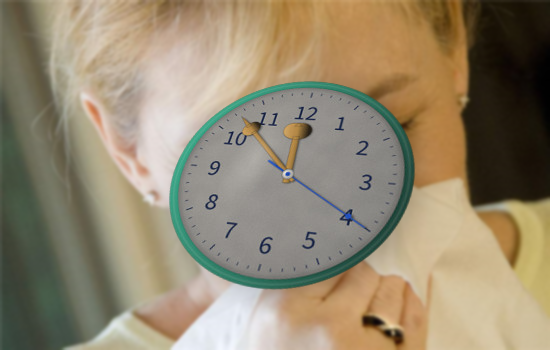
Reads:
{"hour": 11, "minute": 52, "second": 20}
